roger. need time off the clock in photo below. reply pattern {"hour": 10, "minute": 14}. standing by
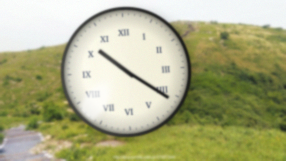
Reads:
{"hour": 10, "minute": 21}
